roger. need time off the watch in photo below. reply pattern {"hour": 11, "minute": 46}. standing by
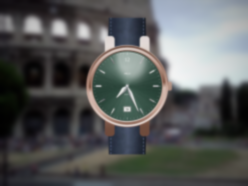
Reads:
{"hour": 7, "minute": 26}
